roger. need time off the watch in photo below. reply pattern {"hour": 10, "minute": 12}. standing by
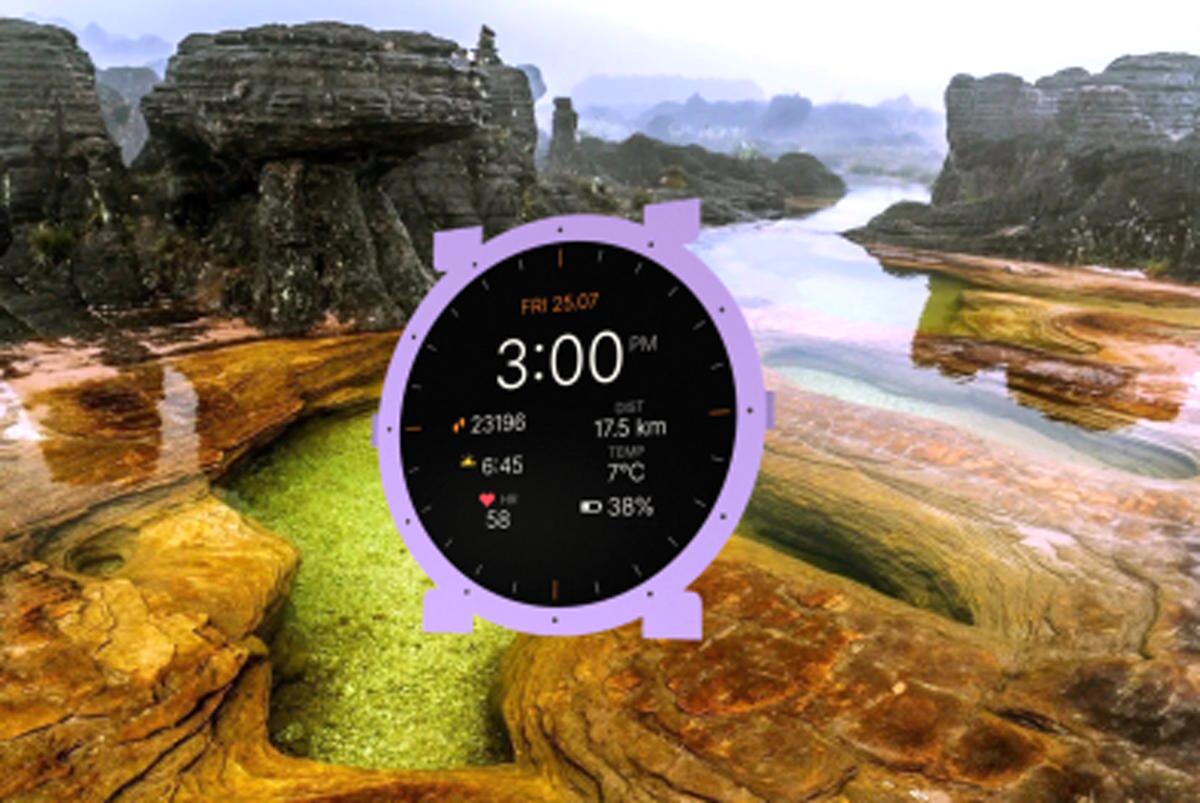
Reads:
{"hour": 3, "minute": 0}
